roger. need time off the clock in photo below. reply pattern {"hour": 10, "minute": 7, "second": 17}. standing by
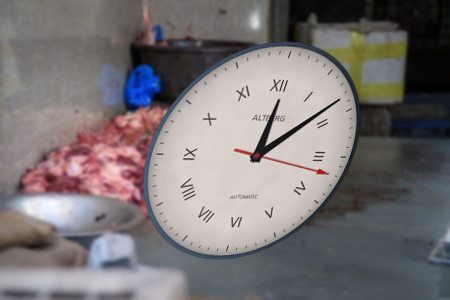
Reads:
{"hour": 12, "minute": 8, "second": 17}
